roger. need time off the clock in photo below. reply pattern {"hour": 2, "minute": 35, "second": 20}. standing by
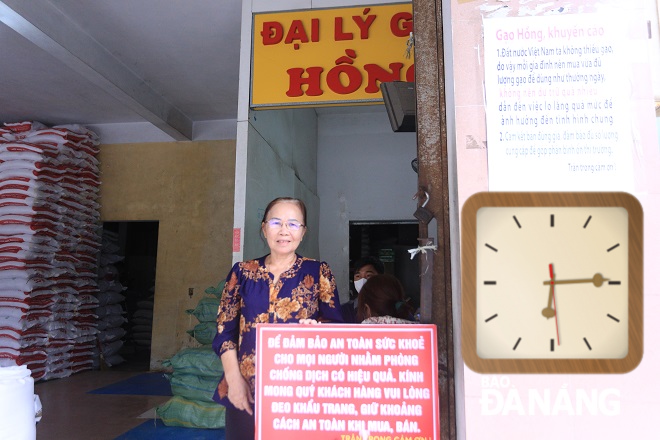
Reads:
{"hour": 6, "minute": 14, "second": 29}
